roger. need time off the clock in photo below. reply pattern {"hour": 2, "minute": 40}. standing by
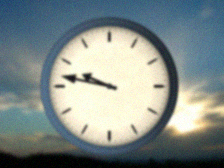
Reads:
{"hour": 9, "minute": 47}
